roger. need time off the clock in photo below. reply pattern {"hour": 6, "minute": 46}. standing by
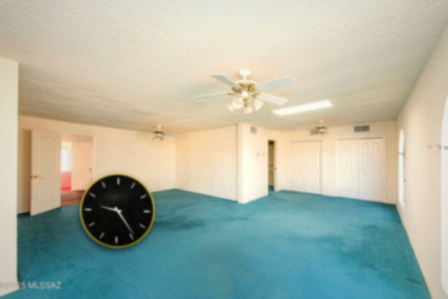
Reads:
{"hour": 9, "minute": 24}
